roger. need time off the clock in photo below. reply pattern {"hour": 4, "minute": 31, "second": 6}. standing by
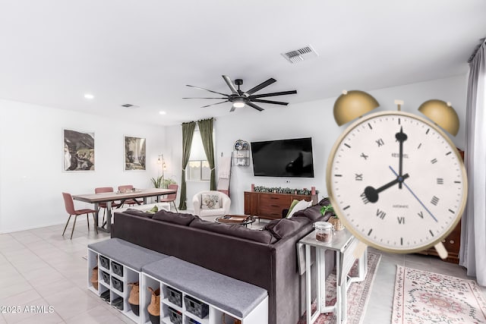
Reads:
{"hour": 8, "minute": 0, "second": 23}
